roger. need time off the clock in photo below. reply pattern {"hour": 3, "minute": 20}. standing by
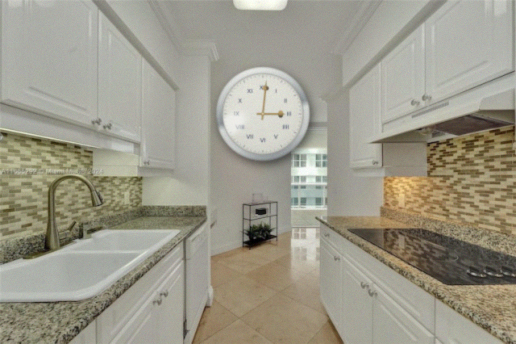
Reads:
{"hour": 3, "minute": 1}
